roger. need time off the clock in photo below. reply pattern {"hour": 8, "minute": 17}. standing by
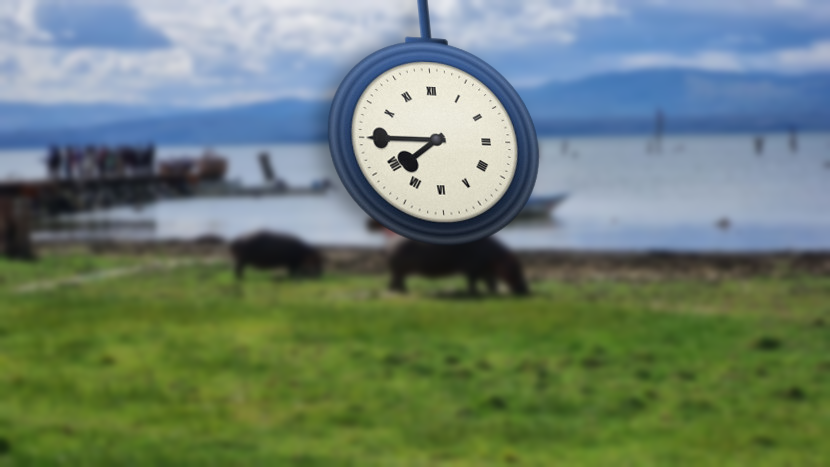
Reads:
{"hour": 7, "minute": 45}
